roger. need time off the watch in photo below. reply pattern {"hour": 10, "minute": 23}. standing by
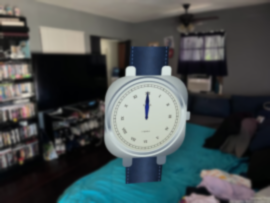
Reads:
{"hour": 12, "minute": 0}
